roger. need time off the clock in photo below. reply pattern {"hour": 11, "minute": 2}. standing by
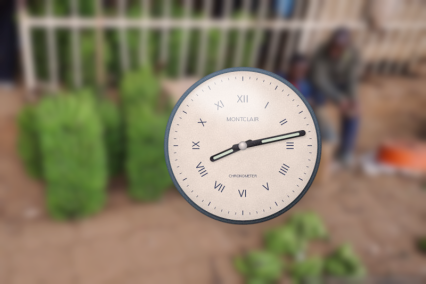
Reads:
{"hour": 8, "minute": 13}
